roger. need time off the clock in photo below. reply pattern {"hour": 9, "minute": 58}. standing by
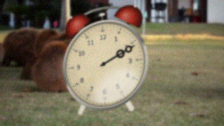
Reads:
{"hour": 2, "minute": 11}
